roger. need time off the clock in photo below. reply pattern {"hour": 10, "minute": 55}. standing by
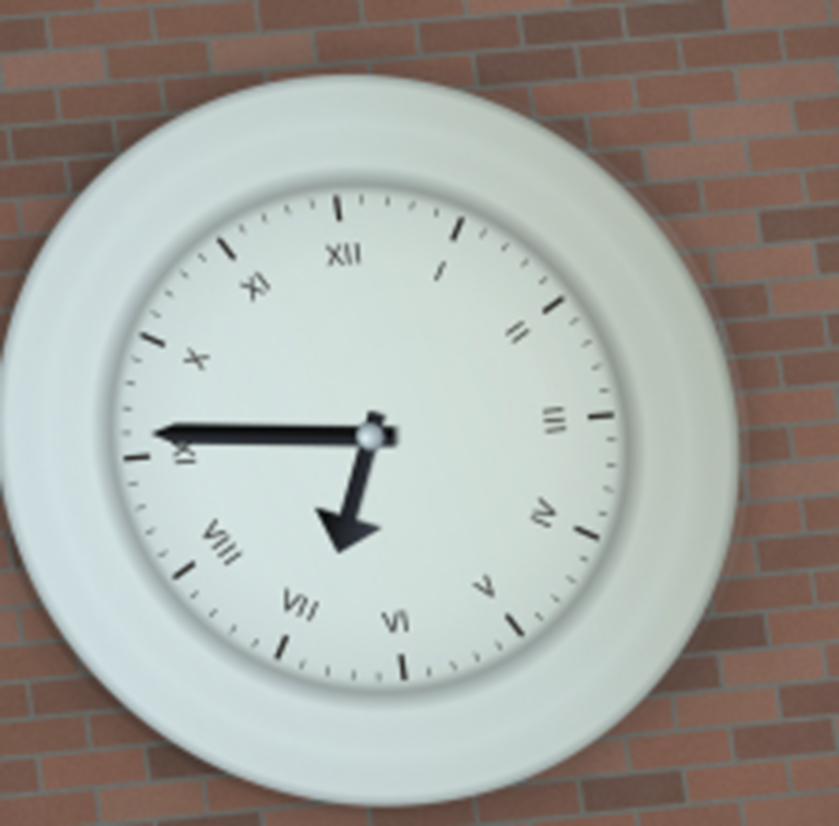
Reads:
{"hour": 6, "minute": 46}
